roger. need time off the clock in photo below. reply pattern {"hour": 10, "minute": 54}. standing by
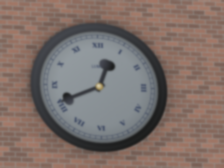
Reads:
{"hour": 12, "minute": 41}
